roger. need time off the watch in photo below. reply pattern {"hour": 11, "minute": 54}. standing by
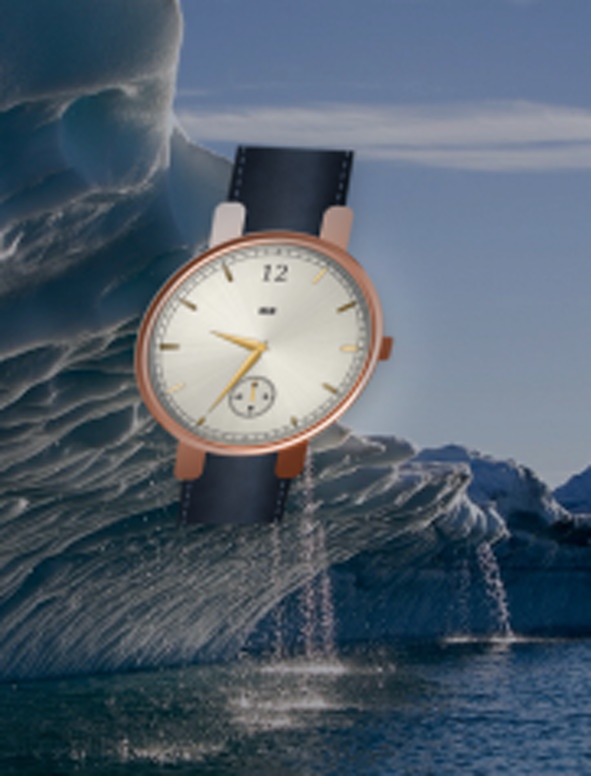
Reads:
{"hour": 9, "minute": 35}
